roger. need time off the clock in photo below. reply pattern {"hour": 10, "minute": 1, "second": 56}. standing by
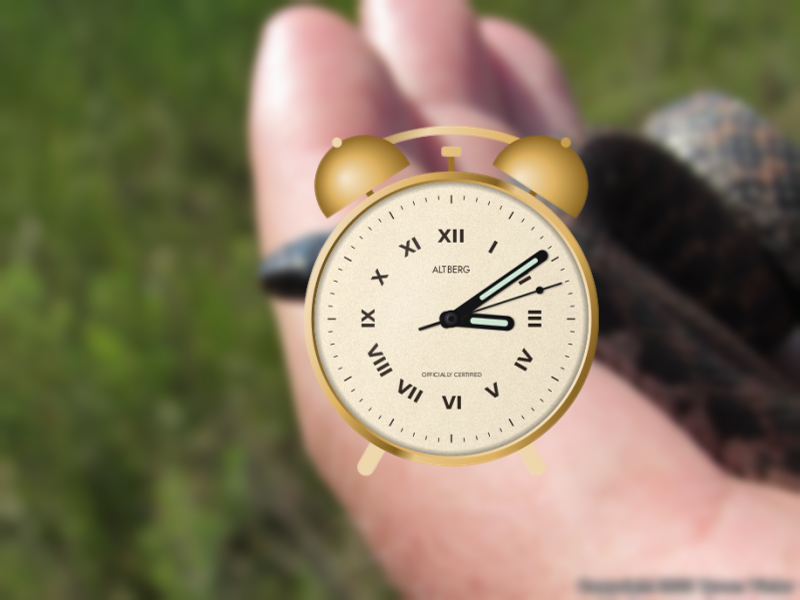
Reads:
{"hour": 3, "minute": 9, "second": 12}
